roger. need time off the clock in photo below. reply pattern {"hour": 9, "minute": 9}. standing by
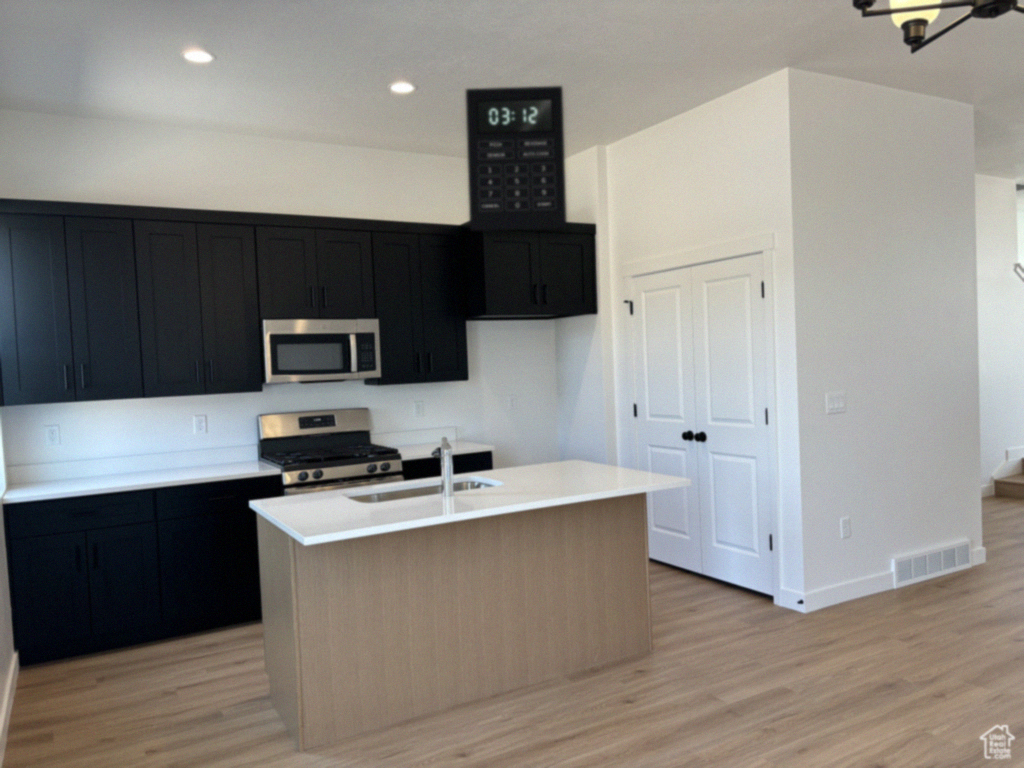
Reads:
{"hour": 3, "minute": 12}
